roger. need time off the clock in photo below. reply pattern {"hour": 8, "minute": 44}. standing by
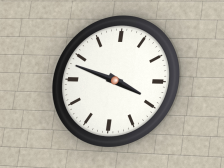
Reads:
{"hour": 3, "minute": 48}
